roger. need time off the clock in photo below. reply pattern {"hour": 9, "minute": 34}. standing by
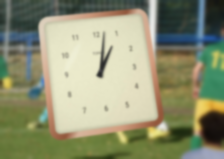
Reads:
{"hour": 1, "minute": 2}
